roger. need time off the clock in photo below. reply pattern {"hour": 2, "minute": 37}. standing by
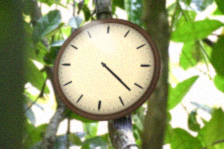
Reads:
{"hour": 4, "minute": 22}
